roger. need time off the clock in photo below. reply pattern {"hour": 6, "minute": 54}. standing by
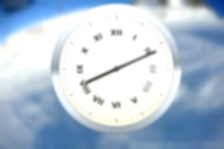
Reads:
{"hour": 8, "minute": 11}
